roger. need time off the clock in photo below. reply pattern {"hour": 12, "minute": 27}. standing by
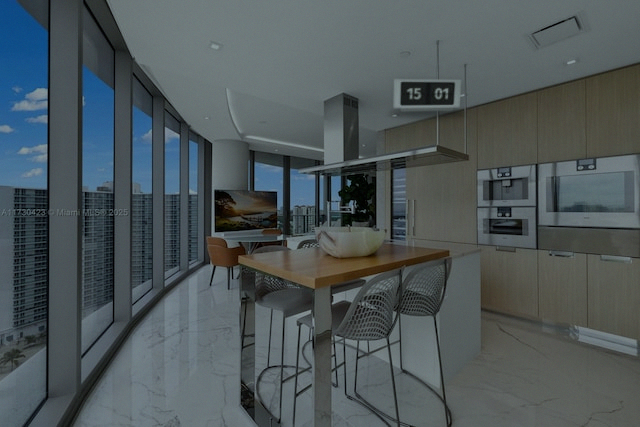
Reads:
{"hour": 15, "minute": 1}
